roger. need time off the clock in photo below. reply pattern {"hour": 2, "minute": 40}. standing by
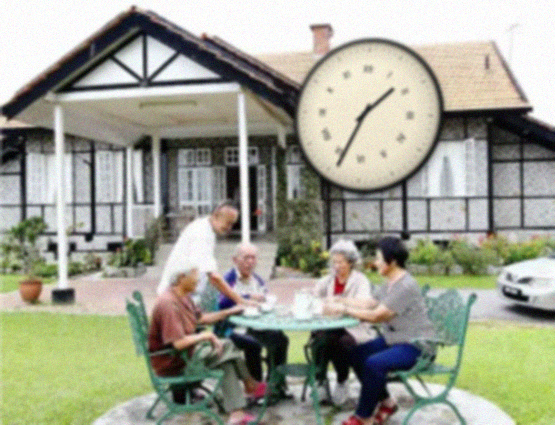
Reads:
{"hour": 1, "minute": 34}
